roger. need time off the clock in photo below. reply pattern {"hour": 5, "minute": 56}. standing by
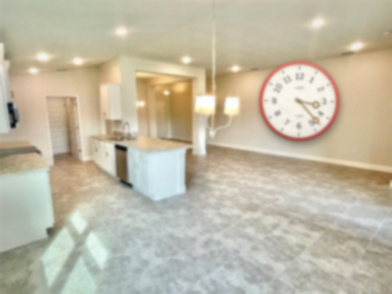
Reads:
{"hour": 3, "minute": 23}
